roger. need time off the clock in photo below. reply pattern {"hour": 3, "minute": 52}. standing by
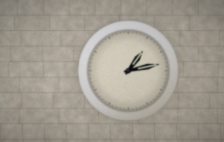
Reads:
{"hour": 1, "minute": 13}
